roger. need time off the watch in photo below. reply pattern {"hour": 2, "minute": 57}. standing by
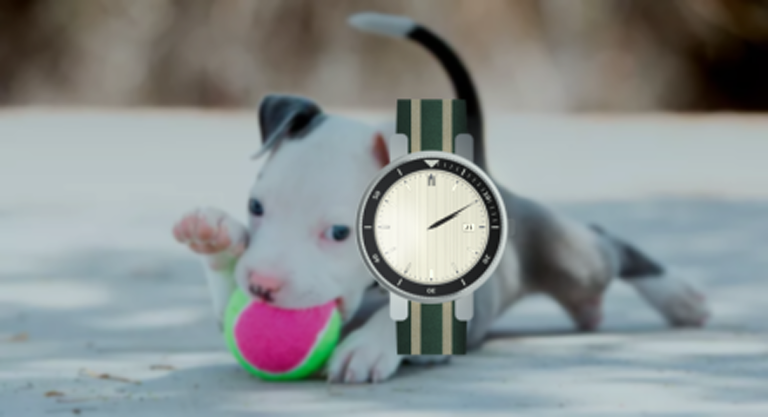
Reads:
{"hour": 2, "minute": 10}
